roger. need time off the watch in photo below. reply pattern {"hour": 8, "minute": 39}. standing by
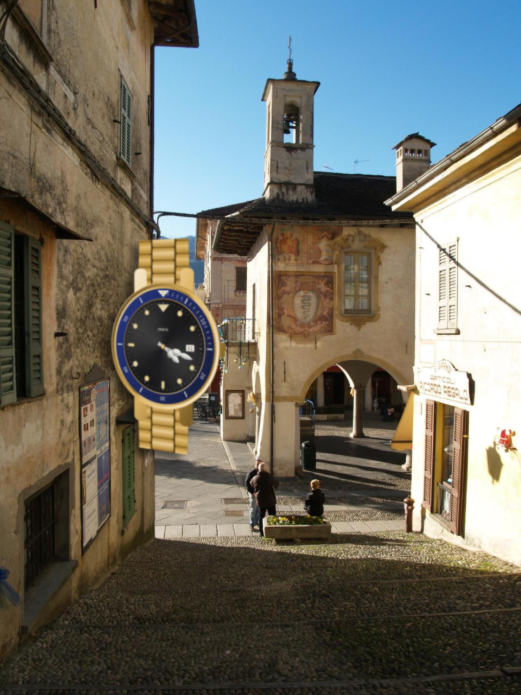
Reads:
{"hour": 4, "minute": 18}
